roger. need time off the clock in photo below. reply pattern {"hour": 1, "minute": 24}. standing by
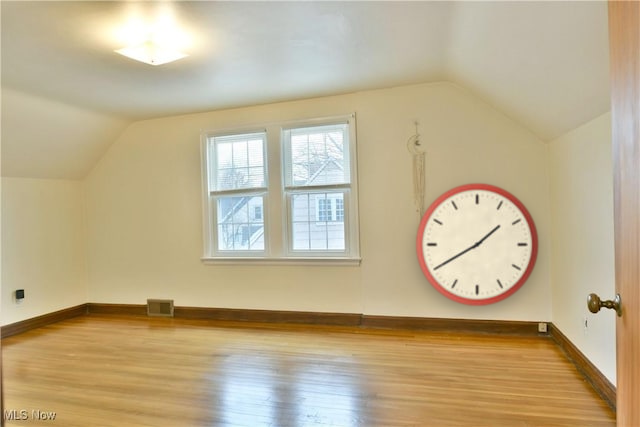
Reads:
{"hour": 1, "minute": 40}
